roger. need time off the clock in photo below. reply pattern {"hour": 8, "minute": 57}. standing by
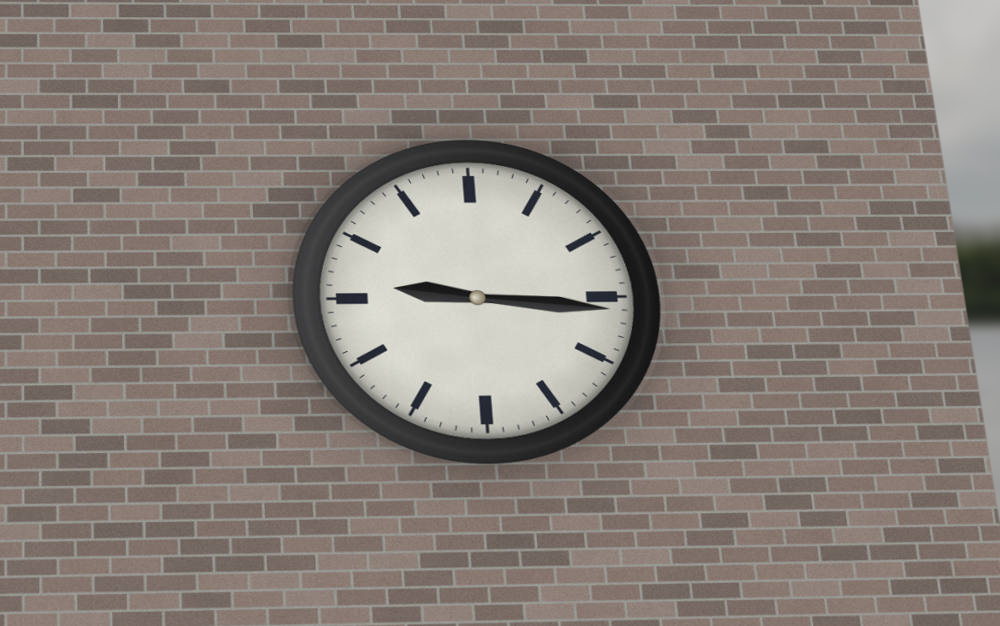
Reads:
{"hour": 9, "minute": 16}
